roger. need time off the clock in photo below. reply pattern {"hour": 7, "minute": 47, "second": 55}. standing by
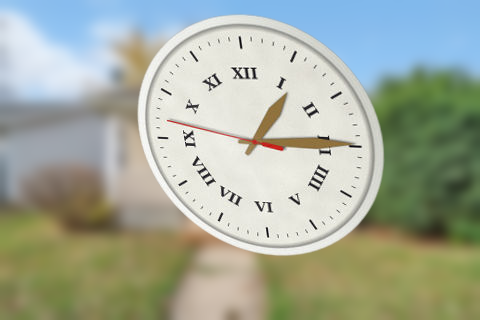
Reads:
{"hour": 1, "minute": 14, "second": 47}
